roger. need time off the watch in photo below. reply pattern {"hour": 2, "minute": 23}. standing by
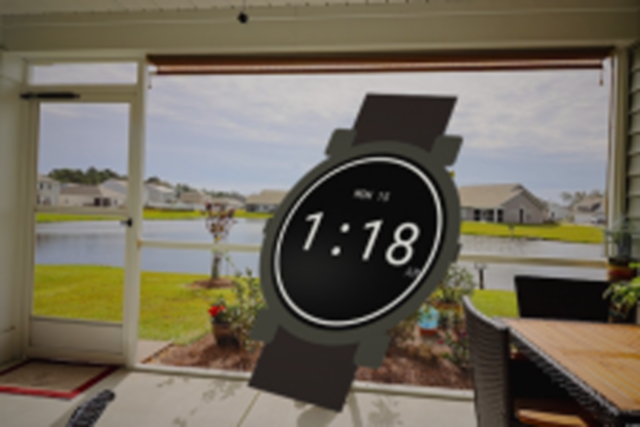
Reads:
{"hour": 1, "minute": 18}
